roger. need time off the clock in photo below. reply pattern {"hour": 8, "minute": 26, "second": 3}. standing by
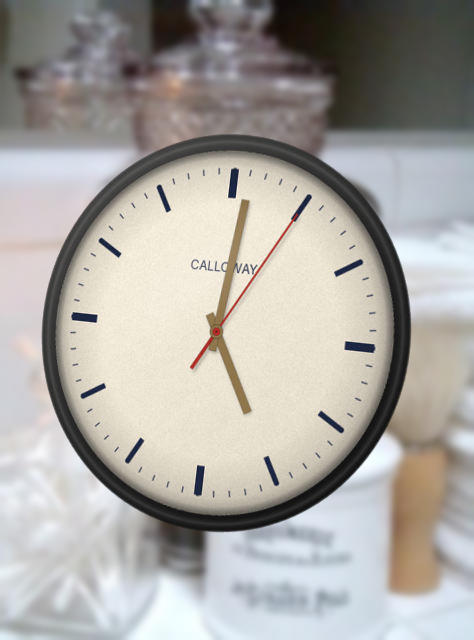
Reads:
{"hour": 5, "minute": 1, "second": 5}
